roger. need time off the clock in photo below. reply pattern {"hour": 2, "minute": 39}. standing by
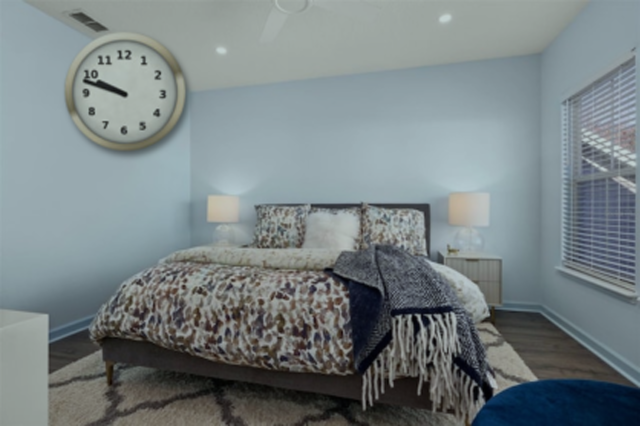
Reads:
{"hour": 9, "minute": 48}
